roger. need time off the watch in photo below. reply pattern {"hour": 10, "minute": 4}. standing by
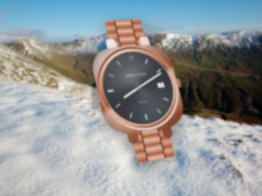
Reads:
{"hour": 8, "minute": 11}
